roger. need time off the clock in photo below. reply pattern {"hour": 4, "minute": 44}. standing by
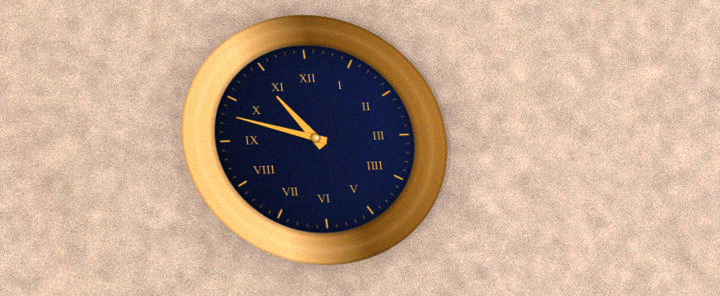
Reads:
{"hour": 10, "minute": 48}
